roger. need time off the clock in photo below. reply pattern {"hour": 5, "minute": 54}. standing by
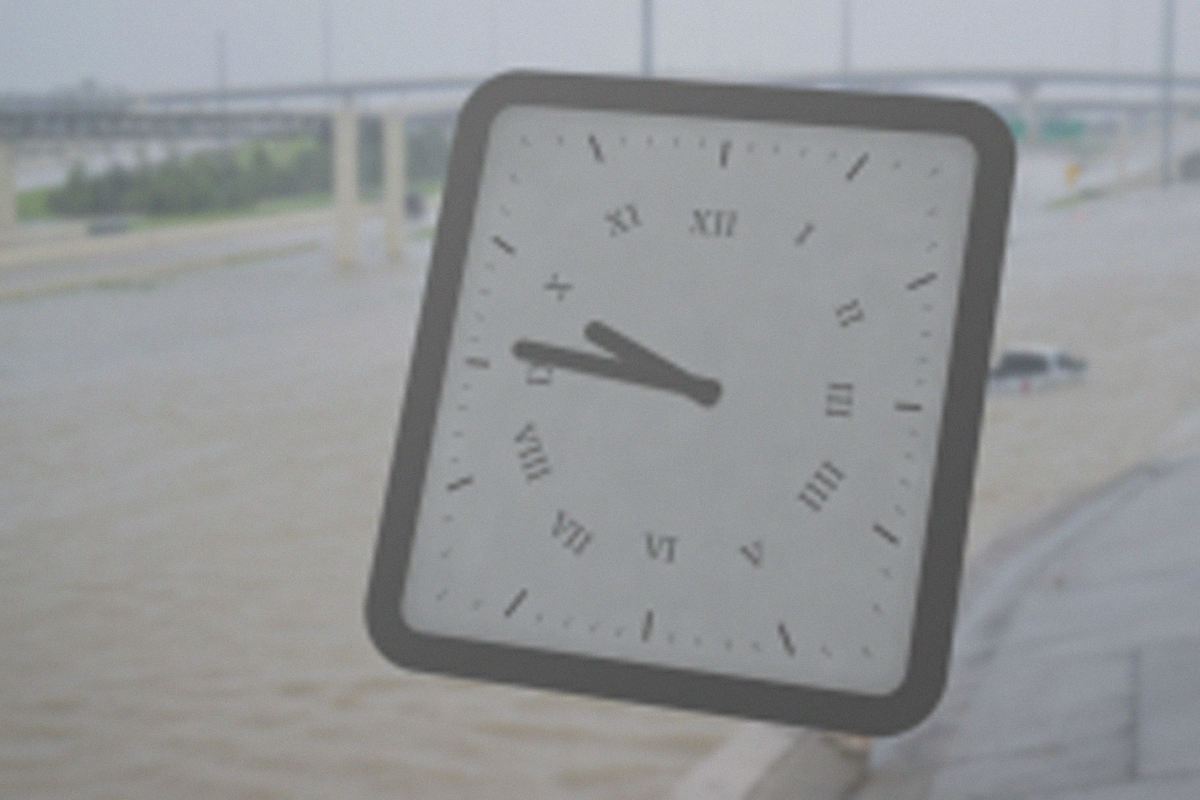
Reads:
{"hour": 9, "minute": 46}
